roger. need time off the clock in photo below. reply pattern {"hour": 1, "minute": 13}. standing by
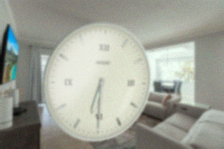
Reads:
{"hour": 6, "minute": 30}
